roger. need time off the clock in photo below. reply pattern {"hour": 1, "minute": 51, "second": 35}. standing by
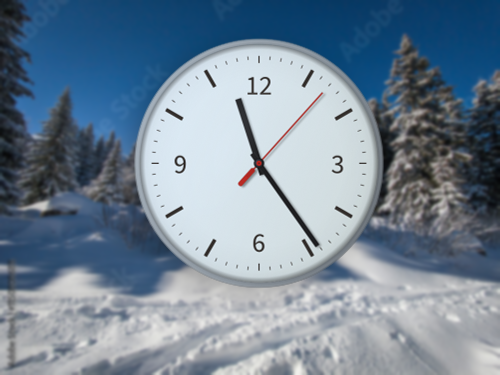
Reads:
{"hour": 11, "minute": 24, "second": 7}
